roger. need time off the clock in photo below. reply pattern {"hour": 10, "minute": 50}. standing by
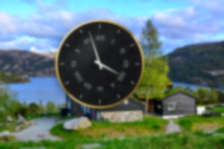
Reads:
{"hour": 3, "minute": 57}
